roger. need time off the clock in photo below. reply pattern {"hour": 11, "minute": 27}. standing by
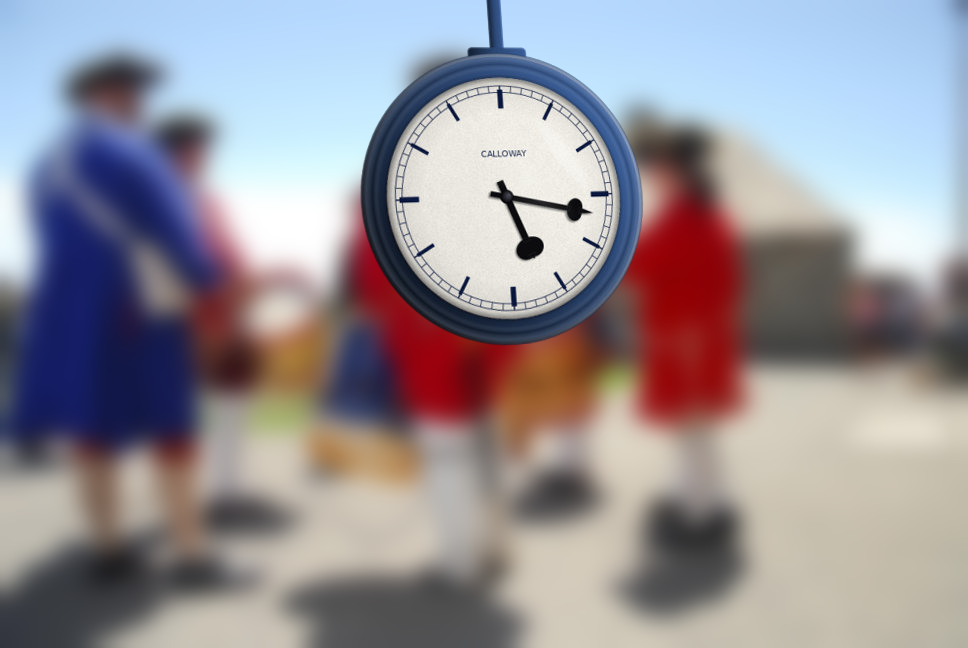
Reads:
{"hour": 5, "minute": 17}
